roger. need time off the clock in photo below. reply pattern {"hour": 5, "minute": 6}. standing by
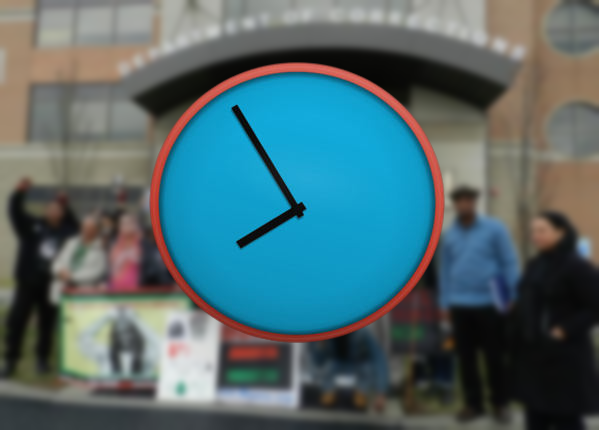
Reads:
{"hour": 7, "minute": 55}
